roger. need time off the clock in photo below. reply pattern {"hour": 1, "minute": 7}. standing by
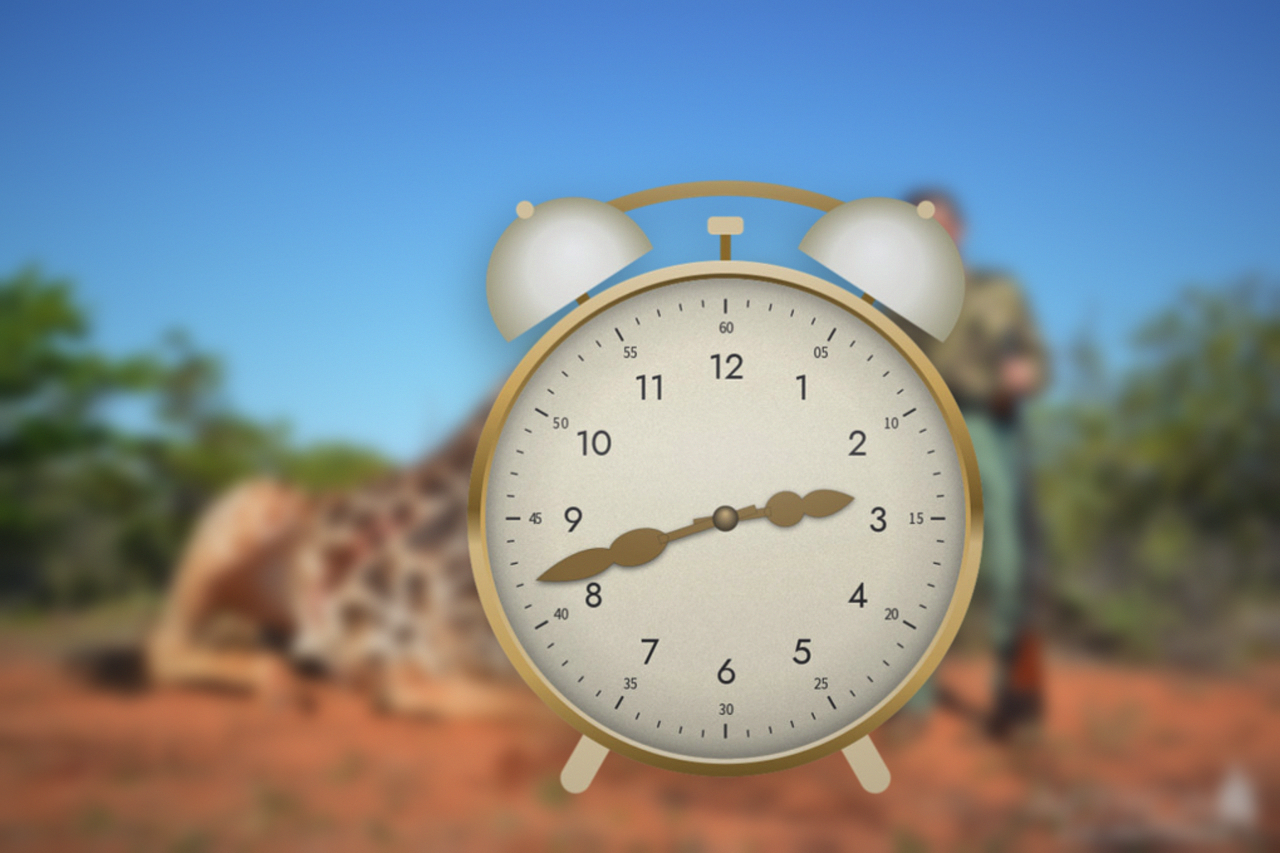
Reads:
{"hour": 2, "minute": 42}
